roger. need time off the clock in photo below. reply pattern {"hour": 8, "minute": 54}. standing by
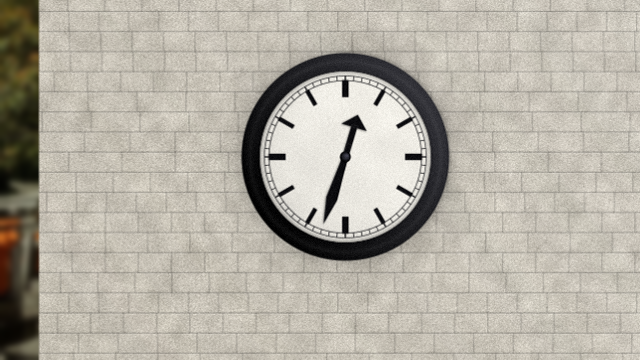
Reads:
{"hour": 12, "minute": 33}
